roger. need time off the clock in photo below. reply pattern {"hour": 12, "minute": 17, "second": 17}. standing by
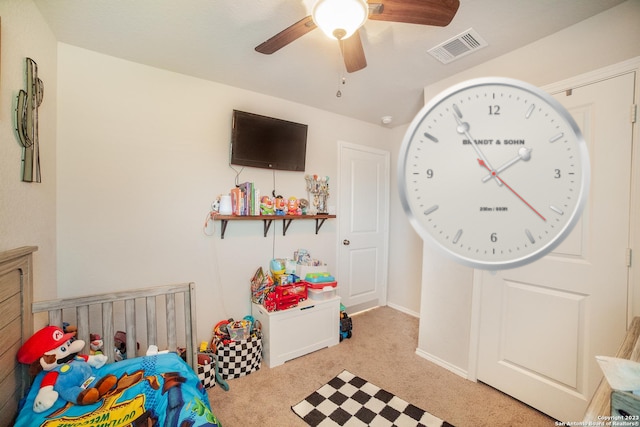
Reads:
{"hour": 1, "minute": 54, "second": 22}
